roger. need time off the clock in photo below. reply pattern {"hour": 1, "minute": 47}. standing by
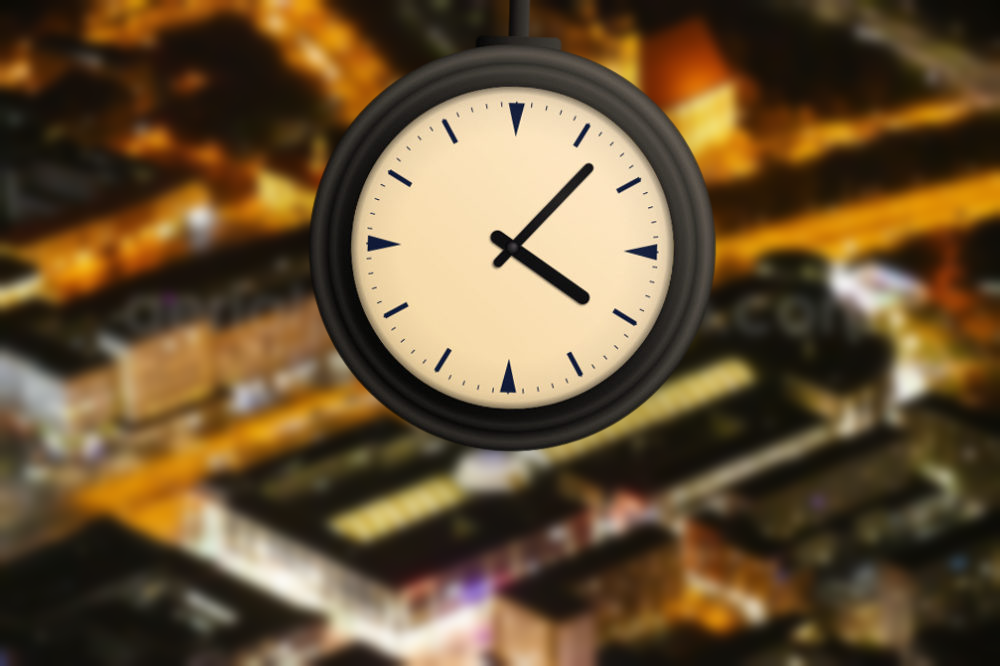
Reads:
{"hour": 4, "minute": 7}
